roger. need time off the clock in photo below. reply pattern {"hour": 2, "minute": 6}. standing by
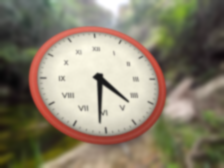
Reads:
{"hour": 4, "minute": 31}
